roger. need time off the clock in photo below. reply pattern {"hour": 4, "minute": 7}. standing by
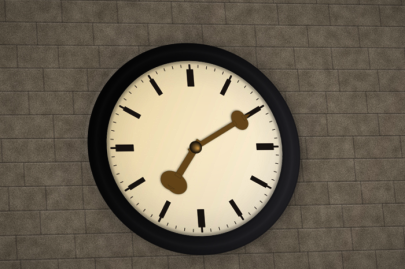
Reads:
{"hour": 7, "minute": 10}
